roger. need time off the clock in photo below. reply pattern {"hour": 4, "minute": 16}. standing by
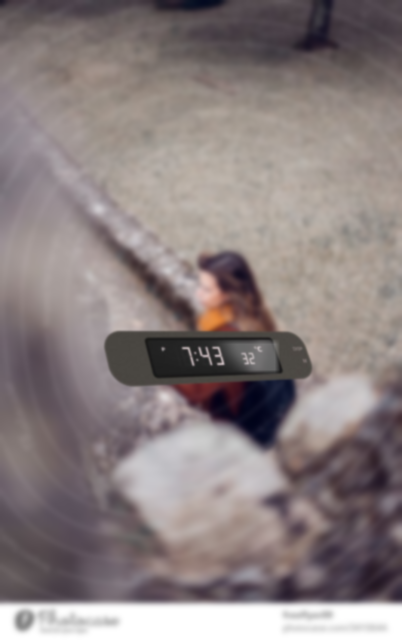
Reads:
{"hour": 7, "minute": 43}
